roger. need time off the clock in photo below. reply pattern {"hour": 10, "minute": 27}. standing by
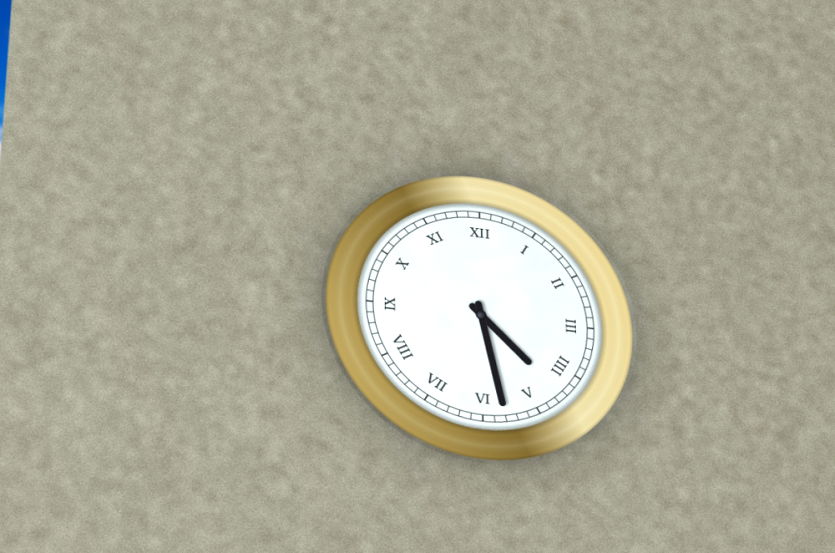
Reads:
{"hour": 4, "minute": 28}
